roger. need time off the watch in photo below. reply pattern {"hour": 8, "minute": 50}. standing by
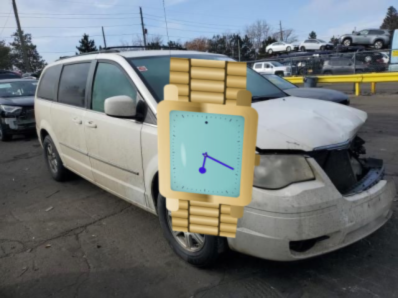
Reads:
{"hour": 6, "minute": 19}
